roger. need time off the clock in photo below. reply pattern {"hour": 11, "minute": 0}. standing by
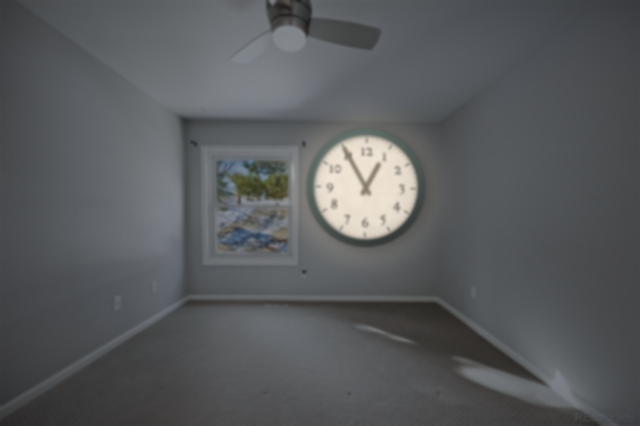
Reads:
{"hour": 12, "minute": 55}
